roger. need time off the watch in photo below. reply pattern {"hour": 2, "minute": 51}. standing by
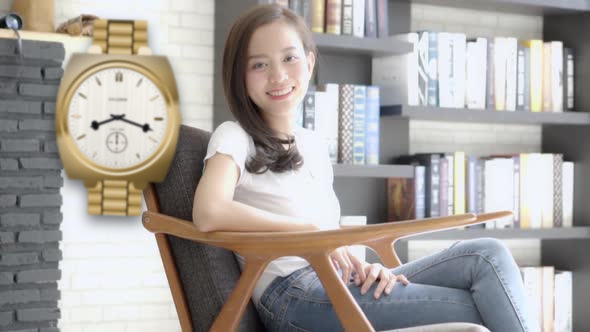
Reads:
{"hour": 8, "minute": 18}
